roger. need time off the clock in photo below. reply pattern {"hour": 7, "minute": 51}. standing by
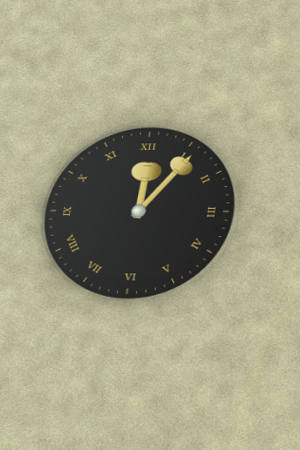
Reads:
{"hour": 12, "minute": 6}
